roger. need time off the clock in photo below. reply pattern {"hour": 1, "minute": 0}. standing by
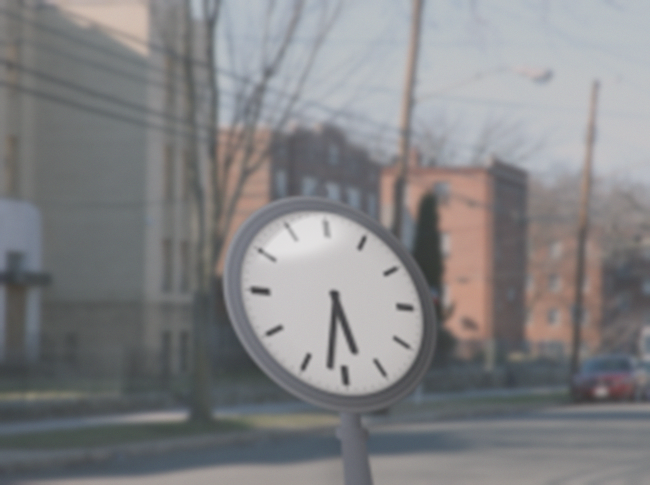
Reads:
{"hour": 5, "minute": 32}
